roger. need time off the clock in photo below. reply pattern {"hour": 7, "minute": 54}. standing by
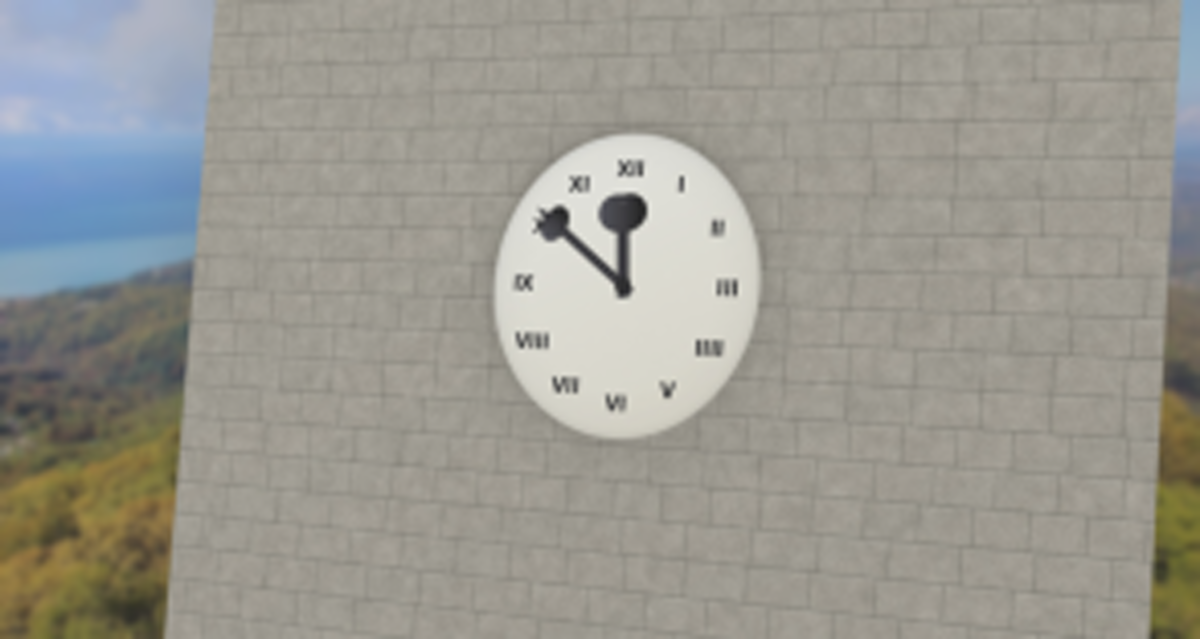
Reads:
{"hour": 11, "minute": 51}
